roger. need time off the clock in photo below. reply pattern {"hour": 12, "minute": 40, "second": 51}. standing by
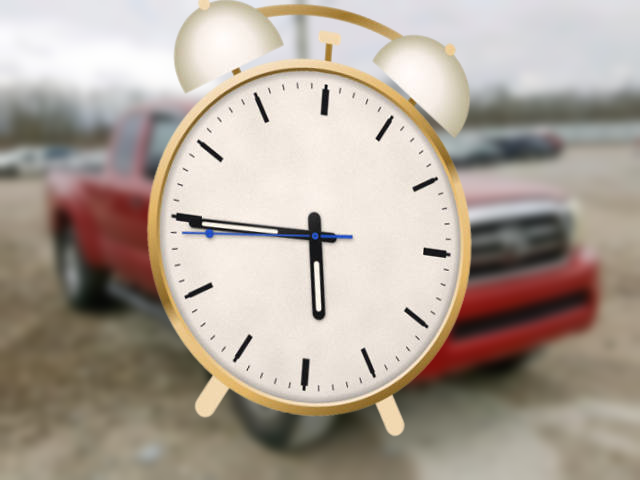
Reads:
{"hour": 5, "minute": 44, "second": 44}
